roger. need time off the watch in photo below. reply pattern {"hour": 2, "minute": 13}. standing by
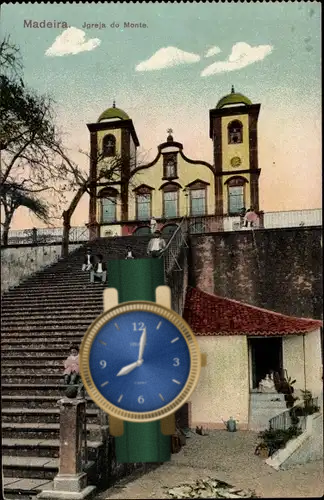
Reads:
{"hour": 8, "minute": 2}
